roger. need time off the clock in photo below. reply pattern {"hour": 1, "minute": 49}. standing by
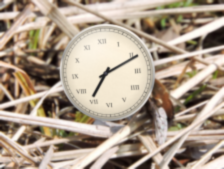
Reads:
{"hour": 7, "minute": 11}
